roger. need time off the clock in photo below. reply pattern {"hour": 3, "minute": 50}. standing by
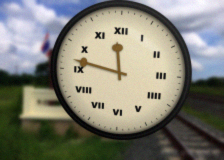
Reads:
{"hour": 11, "minute": 47}
